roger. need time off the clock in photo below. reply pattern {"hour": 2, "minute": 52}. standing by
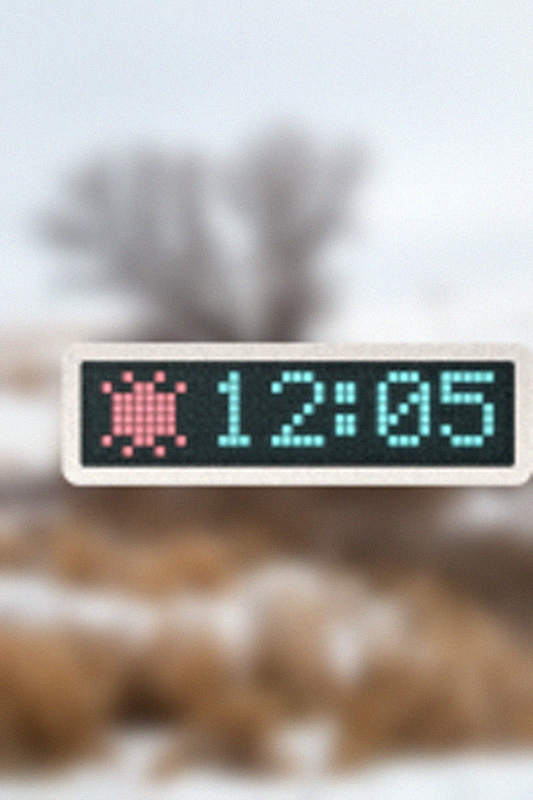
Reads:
{"hour": 12, "minute": 5}
